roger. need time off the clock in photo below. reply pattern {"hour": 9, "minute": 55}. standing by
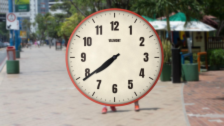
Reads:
{"hour": 7, "minute": 39}
